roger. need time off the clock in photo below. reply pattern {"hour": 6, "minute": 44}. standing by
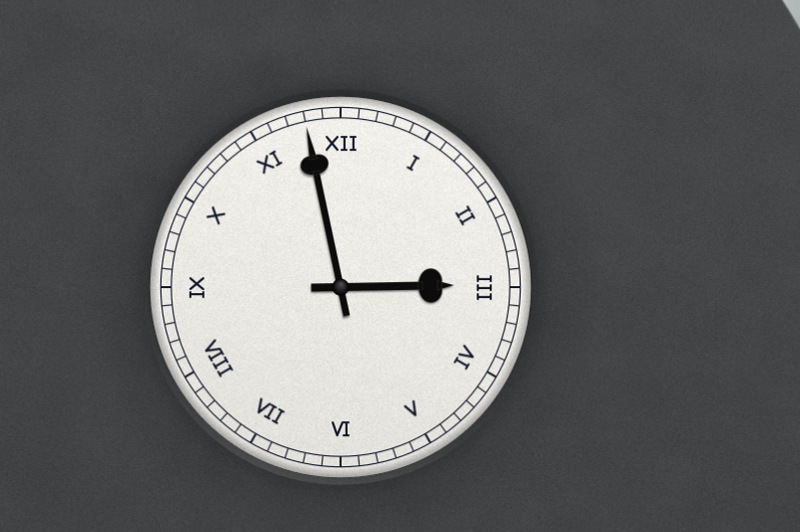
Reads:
{"hour": 2, "minute": 58}
